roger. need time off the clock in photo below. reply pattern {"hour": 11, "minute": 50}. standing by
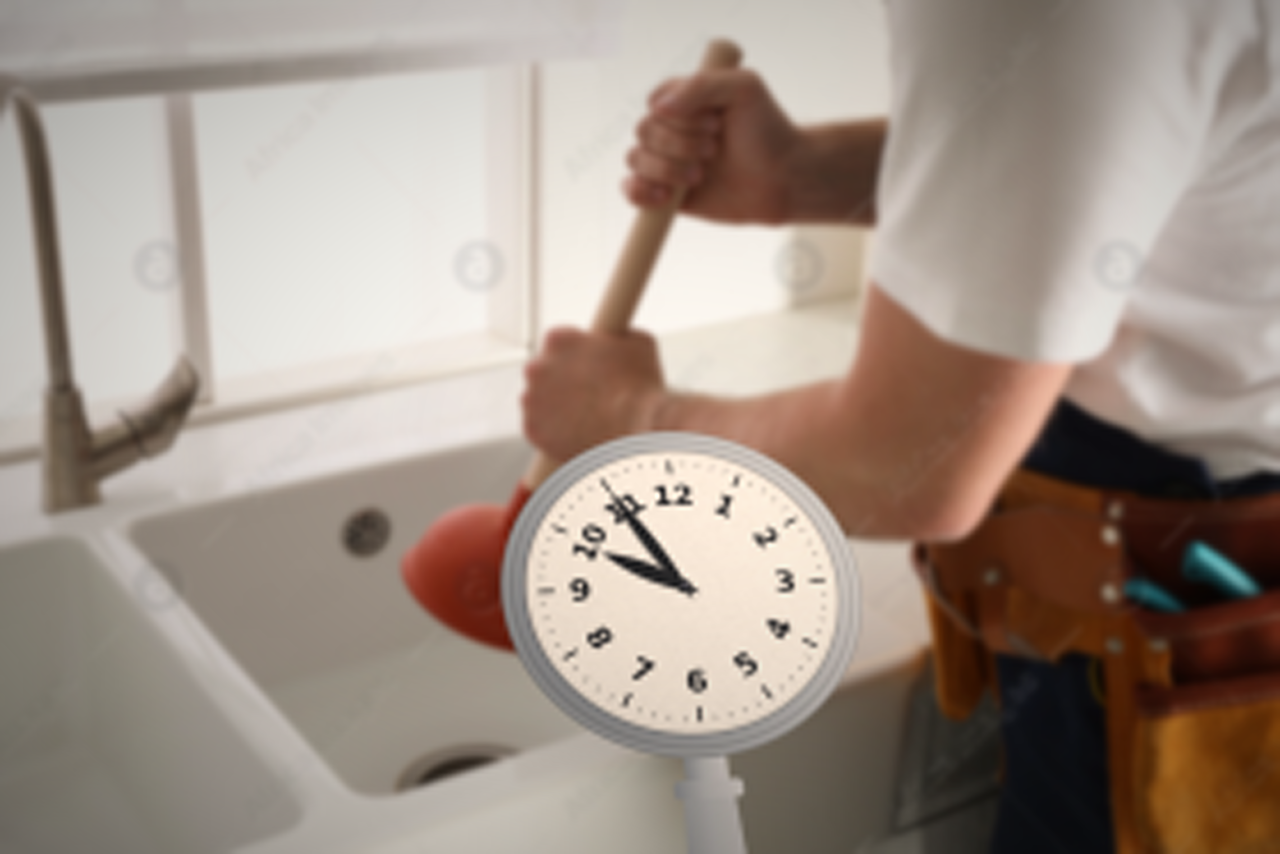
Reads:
{"hour": 9, "minute": 55}
